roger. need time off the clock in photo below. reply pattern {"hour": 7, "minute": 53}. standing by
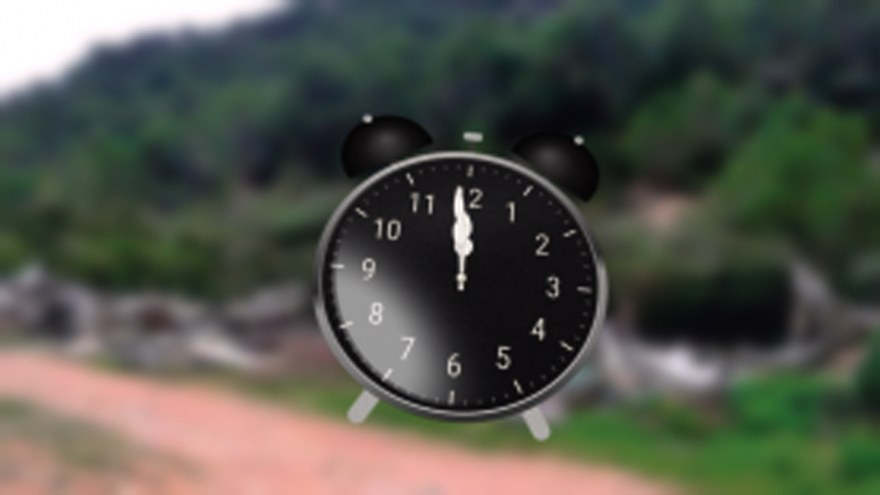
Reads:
{"hour": 11, "minute": 59}
